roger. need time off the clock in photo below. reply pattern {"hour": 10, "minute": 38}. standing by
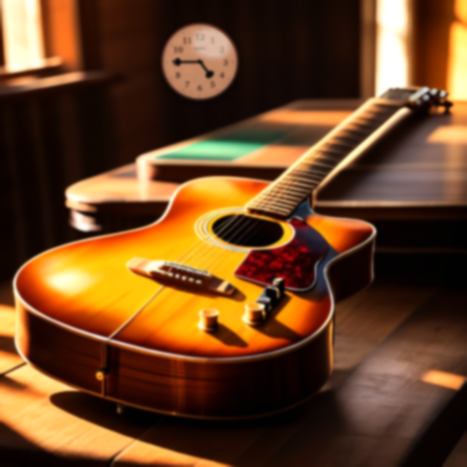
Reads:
{"hour": 4, "minute": 45}
